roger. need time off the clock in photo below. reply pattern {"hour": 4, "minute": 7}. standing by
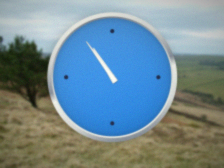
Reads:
{"hour": 10, "minute": 54}
